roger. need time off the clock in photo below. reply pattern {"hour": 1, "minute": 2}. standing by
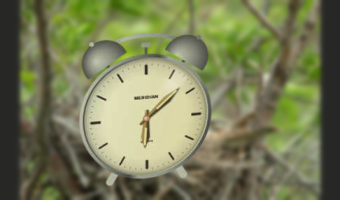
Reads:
{"hour": 6, "minute": 8}
